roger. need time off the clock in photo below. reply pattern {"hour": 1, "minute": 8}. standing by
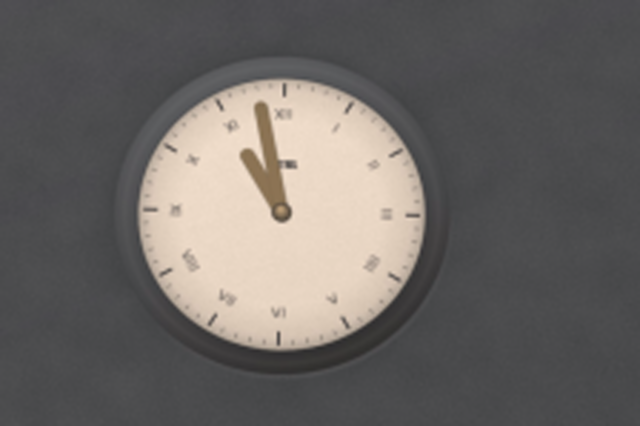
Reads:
{"hour": 10, "minute": 58}
